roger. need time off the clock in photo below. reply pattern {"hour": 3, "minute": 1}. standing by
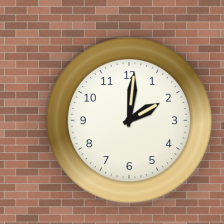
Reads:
{"hour": 2, "minute": 1}
